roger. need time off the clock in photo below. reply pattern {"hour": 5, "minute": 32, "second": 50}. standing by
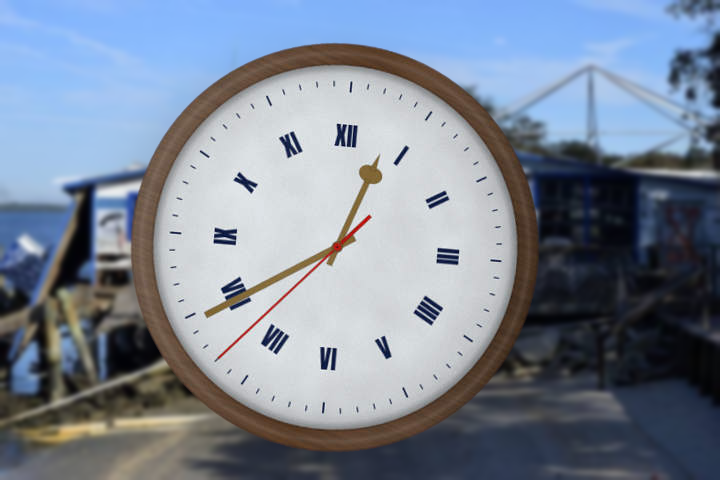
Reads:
{"hour": 12, "minute": 39, "second": 37}
